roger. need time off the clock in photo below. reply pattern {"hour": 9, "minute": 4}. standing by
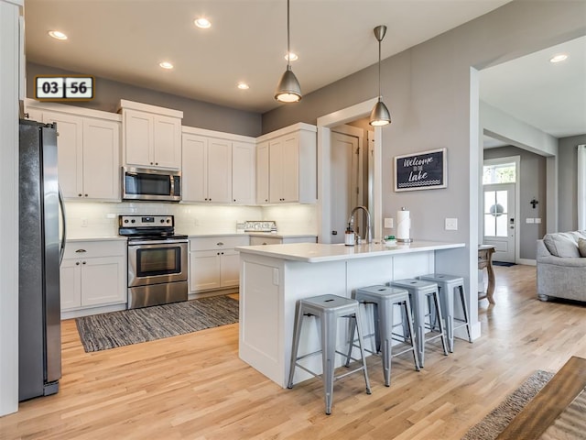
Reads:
{"hour": 3, "minute": 56}
